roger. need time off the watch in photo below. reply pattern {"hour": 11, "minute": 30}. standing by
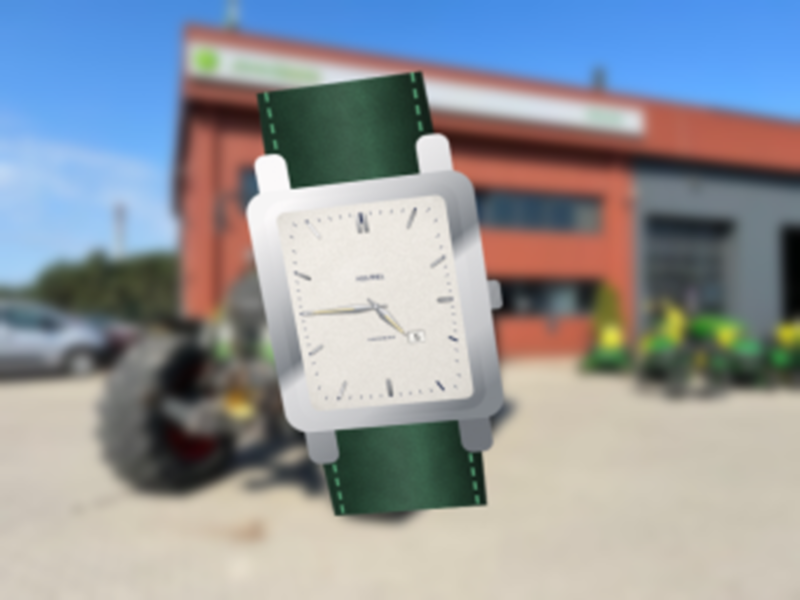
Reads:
{"hour": 4, "minute": 45}
